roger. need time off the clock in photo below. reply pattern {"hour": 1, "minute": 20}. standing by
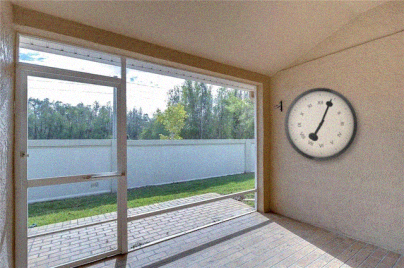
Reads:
{"hour": 7, "minute": 4}
